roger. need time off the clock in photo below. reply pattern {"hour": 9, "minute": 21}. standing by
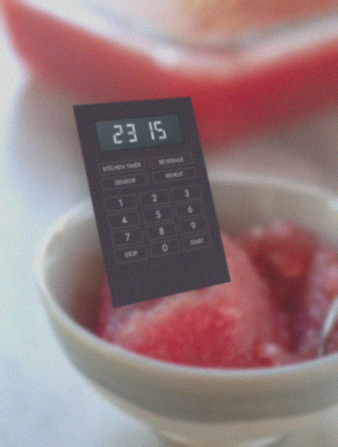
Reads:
{"hour": 23, "minute": 15}
